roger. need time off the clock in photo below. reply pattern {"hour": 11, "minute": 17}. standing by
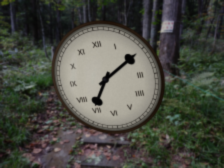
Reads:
{"hour": 7, "minute": 10}
